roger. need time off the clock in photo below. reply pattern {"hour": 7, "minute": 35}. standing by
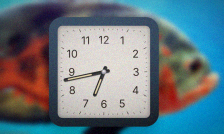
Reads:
{"hour": 6, "minute": 43}
